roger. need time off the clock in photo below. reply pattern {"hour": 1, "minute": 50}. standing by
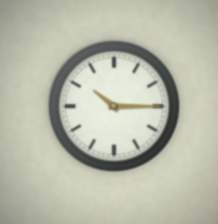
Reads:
{"hour": 10, "minute": 15}
